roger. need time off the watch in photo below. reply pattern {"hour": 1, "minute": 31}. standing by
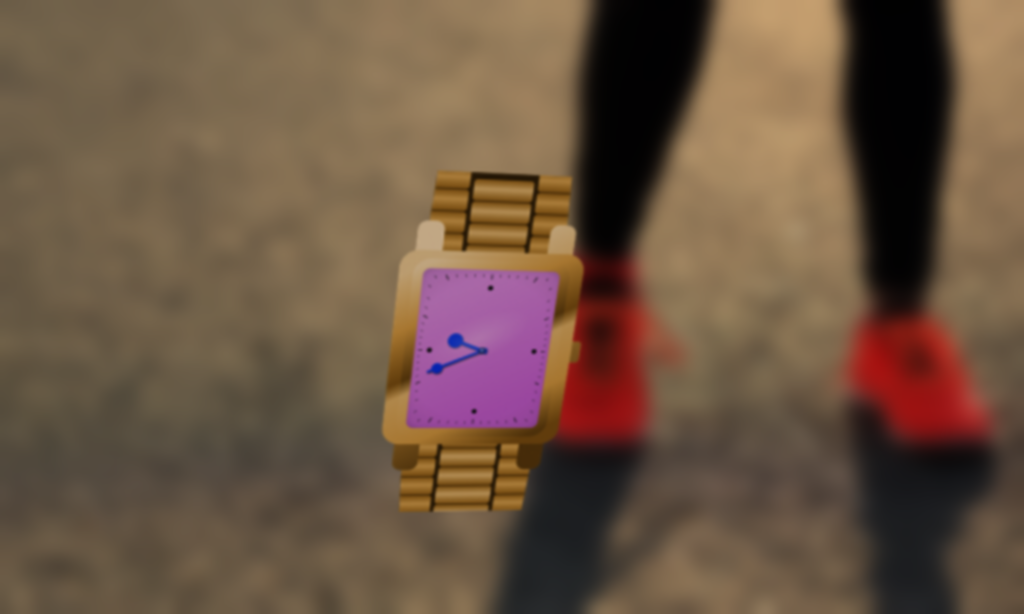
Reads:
{"hour": 9, "minute": 41}
